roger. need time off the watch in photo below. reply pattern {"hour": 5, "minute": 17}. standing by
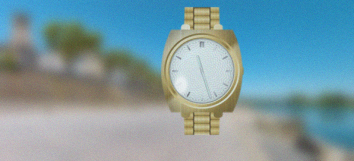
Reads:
{"hour": 11, "minute": 27}
